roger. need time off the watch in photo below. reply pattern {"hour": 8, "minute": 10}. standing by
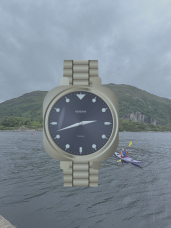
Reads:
{"hour": 2, "minute": 42}
